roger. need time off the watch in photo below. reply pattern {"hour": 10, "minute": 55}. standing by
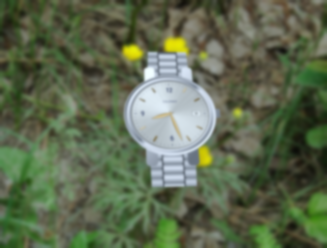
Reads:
{"hour": 8, "minute": 27}
